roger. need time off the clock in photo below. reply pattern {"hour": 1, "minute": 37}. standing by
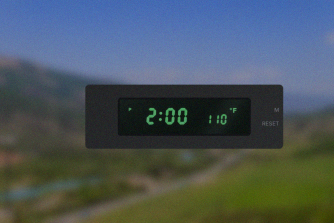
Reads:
{"hour": 2, "minute": 0}
